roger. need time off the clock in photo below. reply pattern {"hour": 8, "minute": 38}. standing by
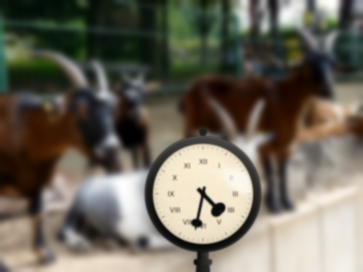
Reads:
{"hour": 4, "minute": 32}
